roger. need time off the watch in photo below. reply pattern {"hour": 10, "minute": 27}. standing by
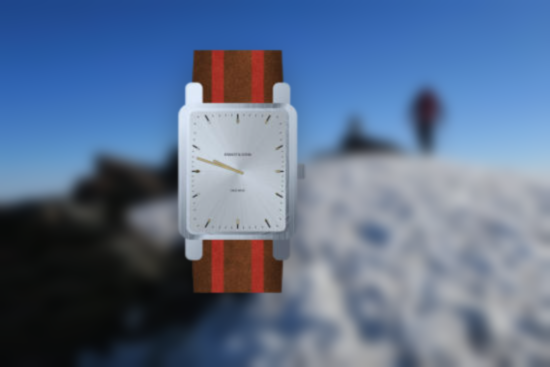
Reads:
{"hour": 9, "minute": 48}
